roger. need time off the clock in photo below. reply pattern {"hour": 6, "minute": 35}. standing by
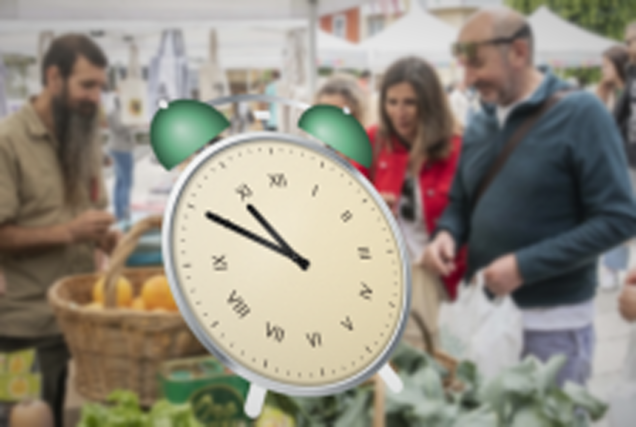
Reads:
{"hour": 10, "minute": 50}
